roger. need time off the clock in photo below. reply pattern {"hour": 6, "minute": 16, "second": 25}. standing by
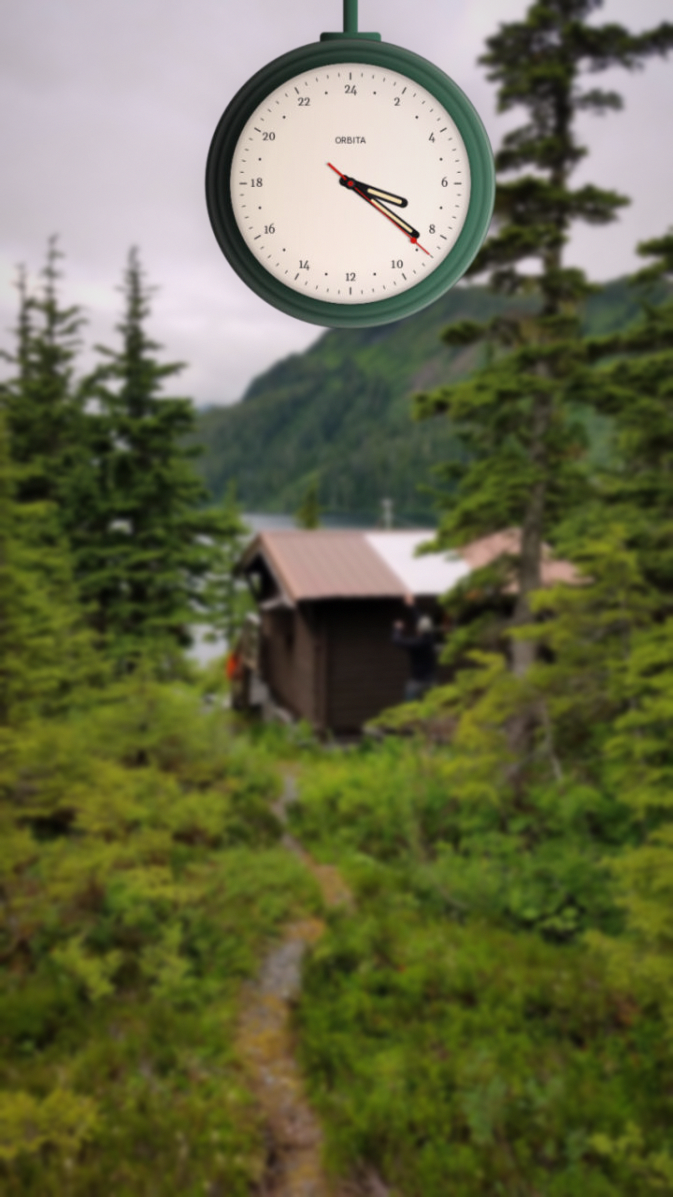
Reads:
{"hour": 7, "minute": 21, "second": 22}
